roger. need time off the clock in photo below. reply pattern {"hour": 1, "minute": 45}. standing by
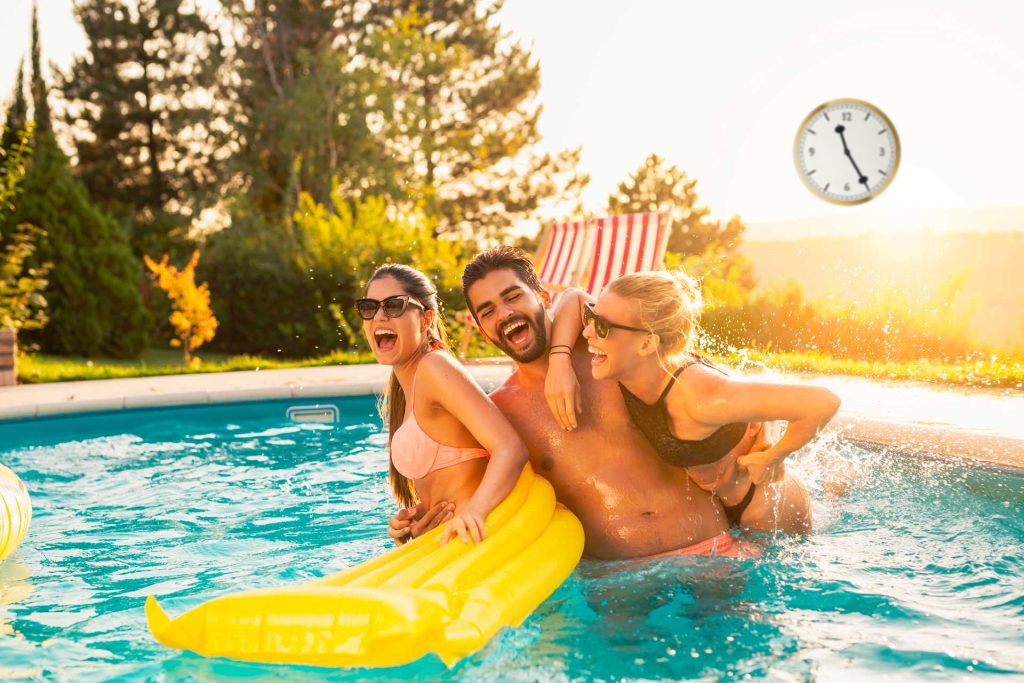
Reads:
{"hour": 11, "minute": 25}
